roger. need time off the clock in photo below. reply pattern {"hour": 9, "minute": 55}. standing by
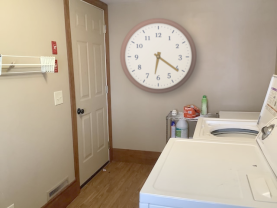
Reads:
{"hour": 6, "minute": 21}
